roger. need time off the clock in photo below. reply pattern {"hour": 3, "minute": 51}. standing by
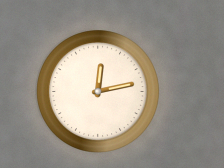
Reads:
{"hour": 12, "minute": 13}
